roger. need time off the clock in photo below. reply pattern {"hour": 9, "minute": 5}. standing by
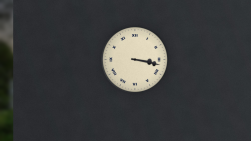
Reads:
{"hour": 3, "minute": 17}
